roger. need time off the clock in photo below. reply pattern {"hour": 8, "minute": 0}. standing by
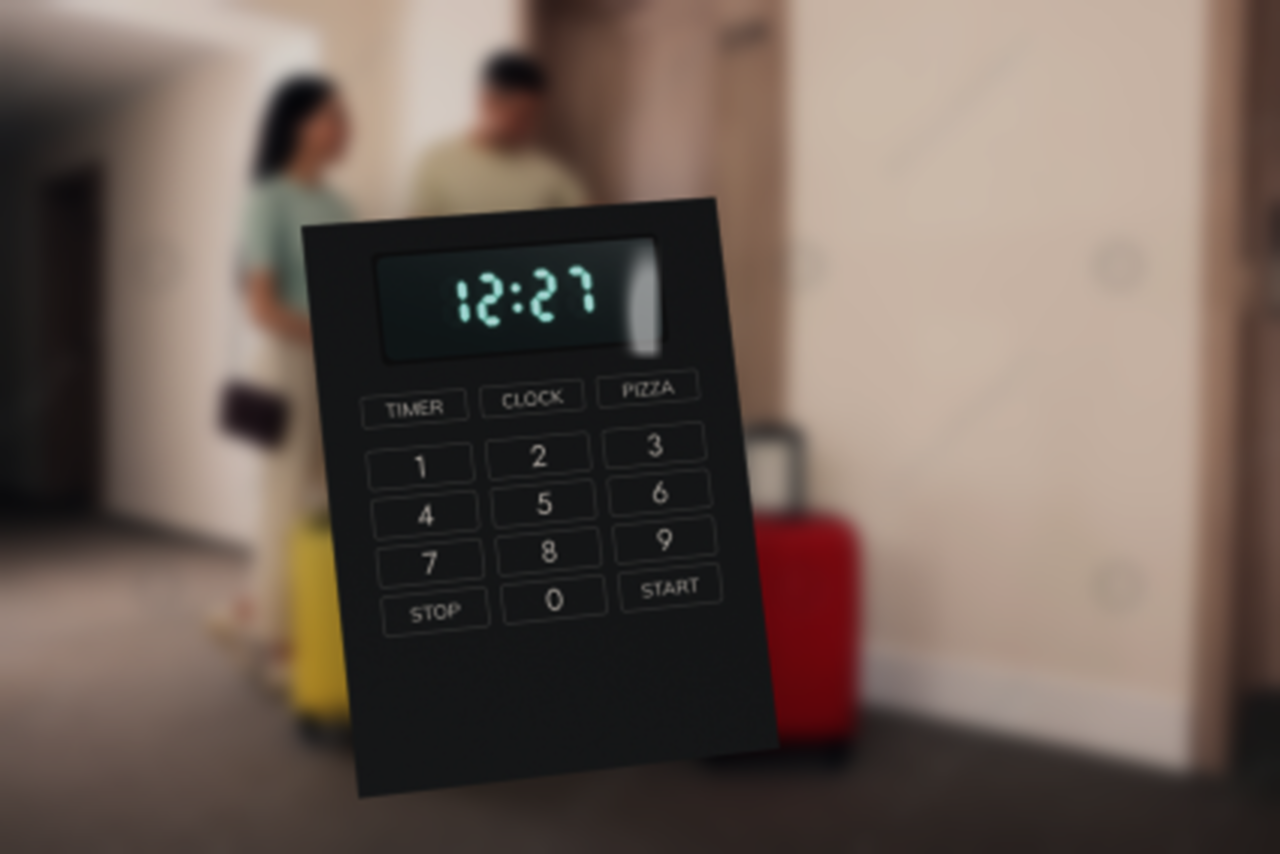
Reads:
{"hour": 12, "minute": 27}
